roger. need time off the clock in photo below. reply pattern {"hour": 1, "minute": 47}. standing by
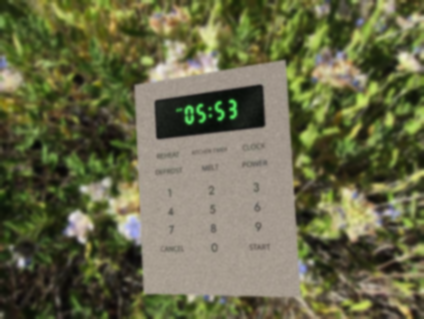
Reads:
{"hour": 5, "minute": 53}
